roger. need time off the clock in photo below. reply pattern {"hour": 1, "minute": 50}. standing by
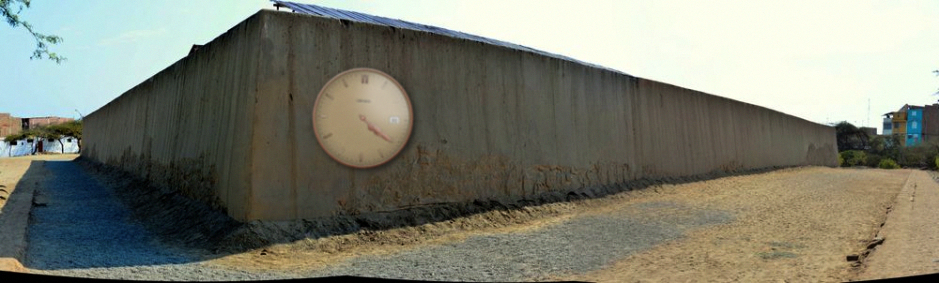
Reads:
{"hour": 4, "minute": 21}
